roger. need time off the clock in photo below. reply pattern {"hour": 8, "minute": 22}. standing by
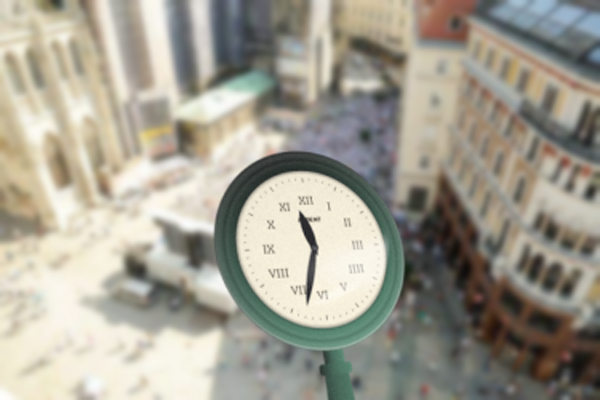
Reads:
{"hour": 11, "minute": 33}
